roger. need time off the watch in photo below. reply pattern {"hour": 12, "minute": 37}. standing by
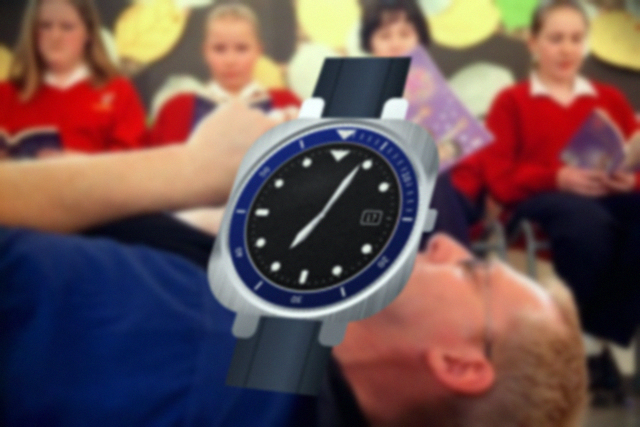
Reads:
{"hour": 7, "minute": 4}
